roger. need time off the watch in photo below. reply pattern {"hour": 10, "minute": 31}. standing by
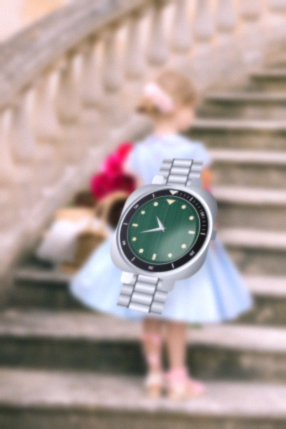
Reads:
{"hour": 10, "minute": 42}
